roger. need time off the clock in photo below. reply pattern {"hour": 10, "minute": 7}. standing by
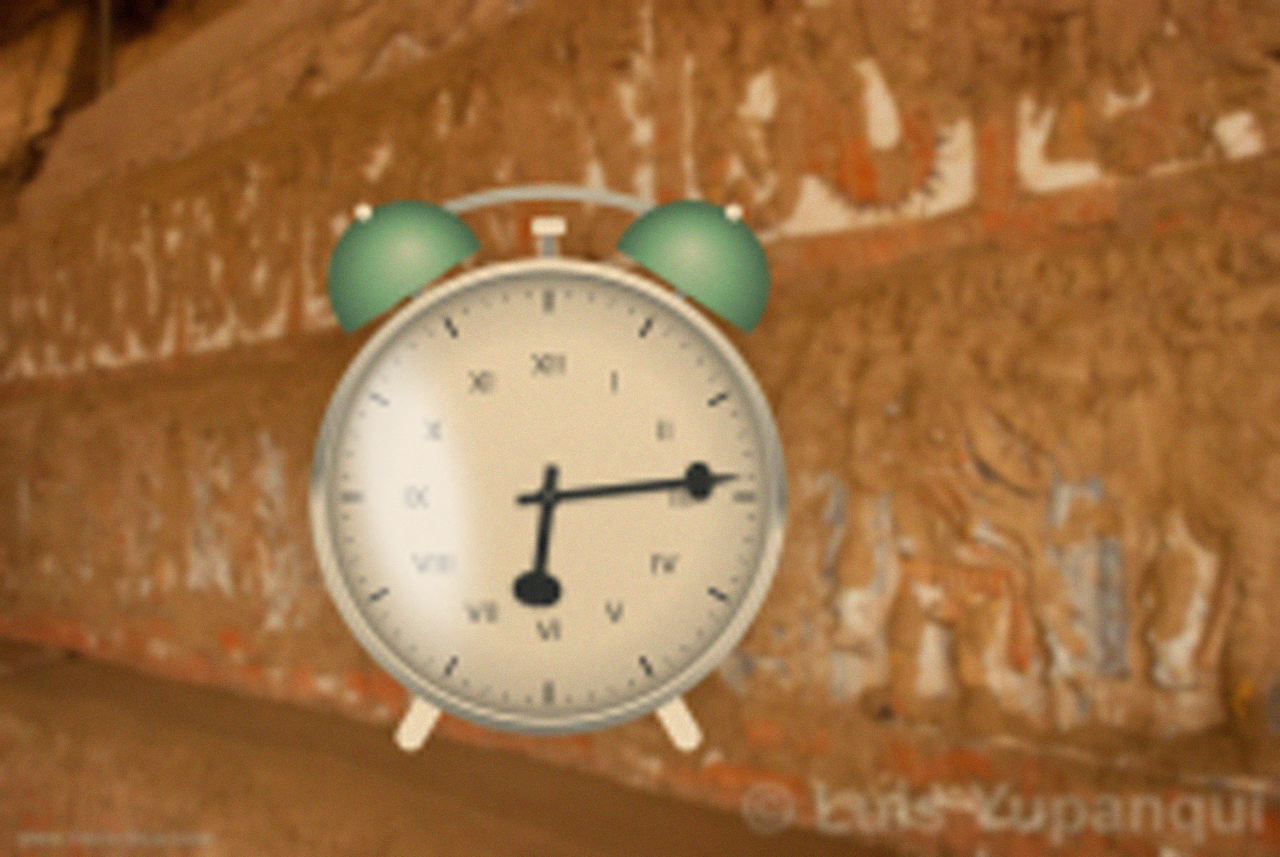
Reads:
{"hour": 6, "minute": 14}
